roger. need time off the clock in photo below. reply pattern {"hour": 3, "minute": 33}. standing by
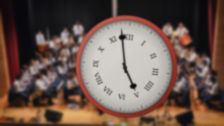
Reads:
{"hour": 4, "minute": 58}
